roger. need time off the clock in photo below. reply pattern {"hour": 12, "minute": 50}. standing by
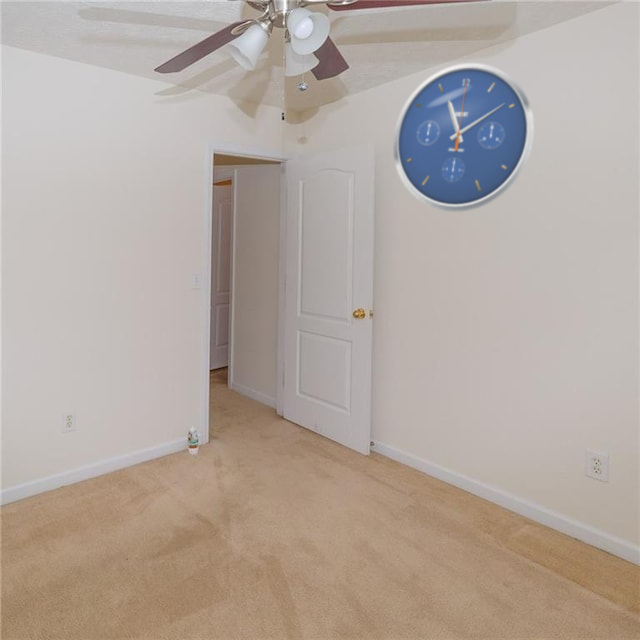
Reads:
{"hour": 11, "minute": 9}
